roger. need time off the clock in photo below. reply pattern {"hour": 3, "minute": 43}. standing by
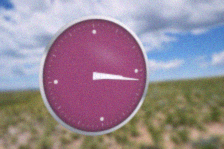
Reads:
{"hour": 3, "minute": 17}
